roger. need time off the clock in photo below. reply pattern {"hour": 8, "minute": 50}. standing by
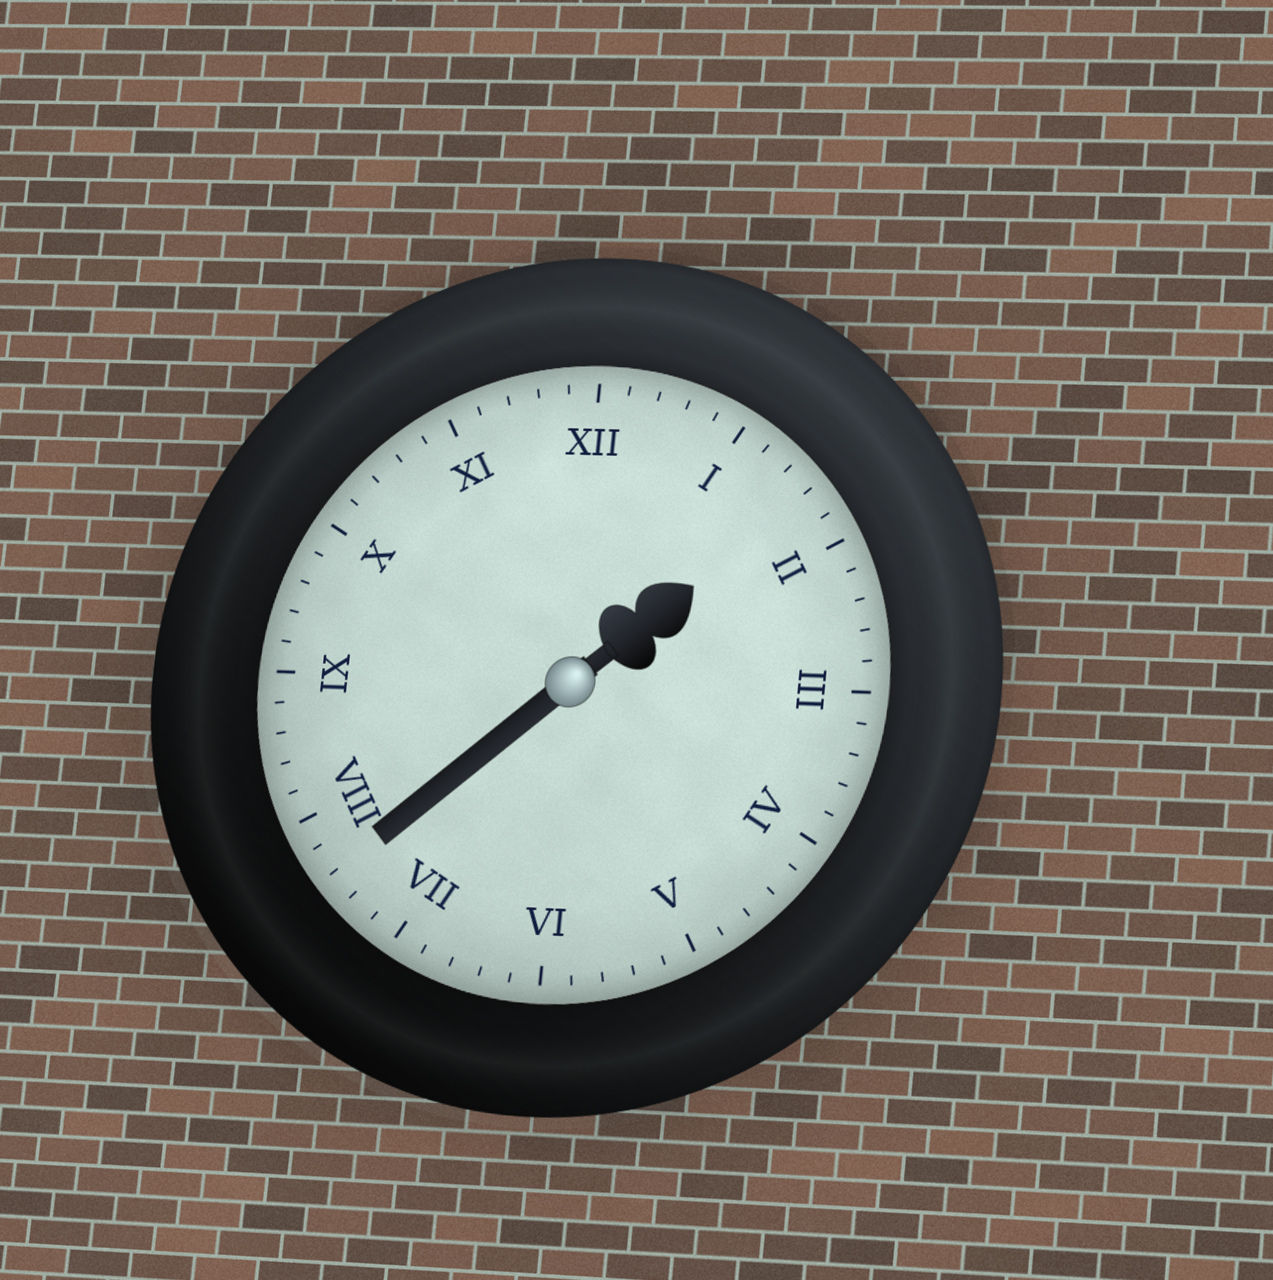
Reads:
{"hour": 1, "minute": 38}
